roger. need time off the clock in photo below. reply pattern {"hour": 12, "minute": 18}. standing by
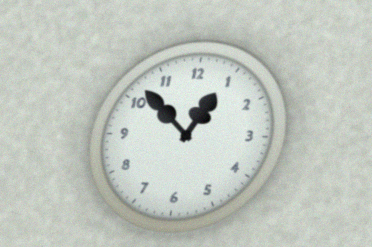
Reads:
{"hour": 12, "minute": 52}
